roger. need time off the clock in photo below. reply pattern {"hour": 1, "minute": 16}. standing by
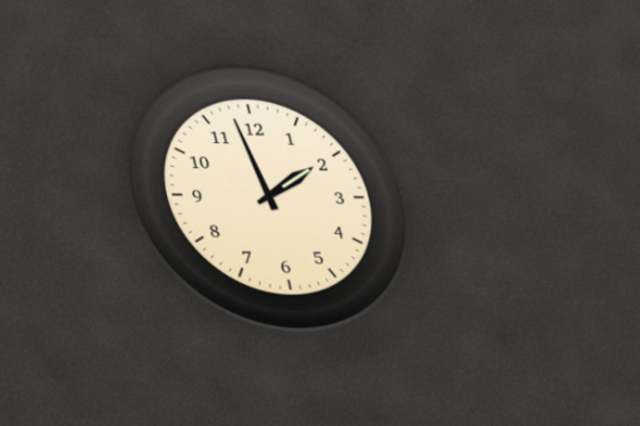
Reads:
{"hour": 1, "minute": 58}
